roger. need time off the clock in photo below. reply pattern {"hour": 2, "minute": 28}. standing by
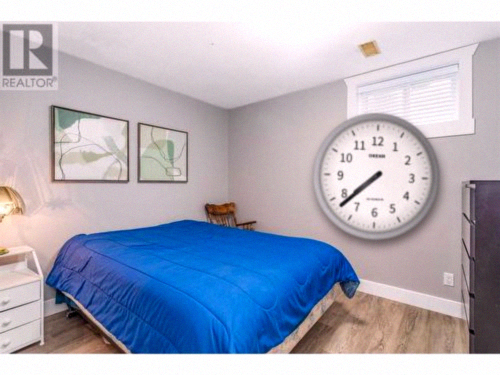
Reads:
{"hour": 7, "minute": 38}
